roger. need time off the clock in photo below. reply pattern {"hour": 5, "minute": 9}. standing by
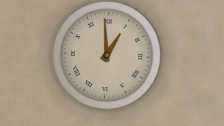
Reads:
{"hour": 12, "minute": 59}
